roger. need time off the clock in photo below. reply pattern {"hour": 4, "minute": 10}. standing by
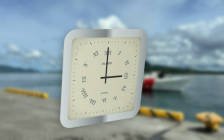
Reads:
{"hour": 3, "minute": 0}
